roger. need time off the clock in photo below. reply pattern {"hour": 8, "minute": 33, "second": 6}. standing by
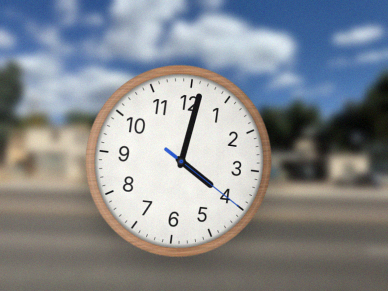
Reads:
{"hour": 4, "minute": 1, "second": 20}
